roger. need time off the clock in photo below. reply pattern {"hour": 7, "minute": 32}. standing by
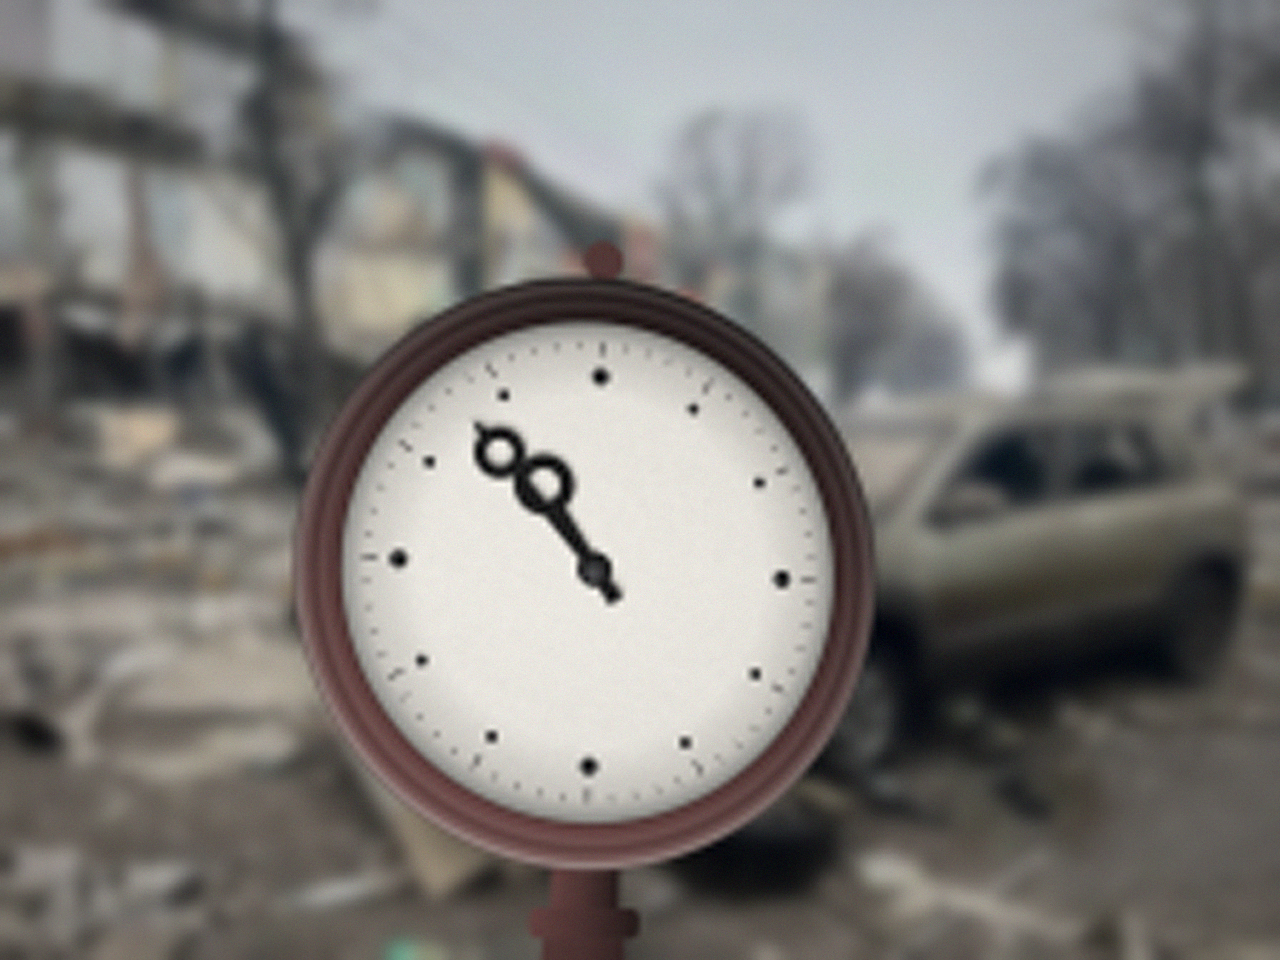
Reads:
{"hour": 10, "minute": 53}
